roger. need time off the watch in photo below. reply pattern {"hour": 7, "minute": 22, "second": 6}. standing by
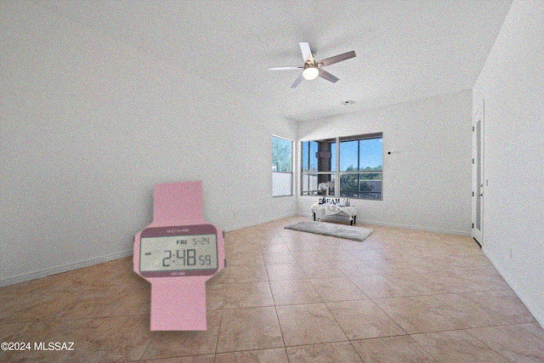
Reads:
{"hour": 2, "minute": 48, "second": 59}
